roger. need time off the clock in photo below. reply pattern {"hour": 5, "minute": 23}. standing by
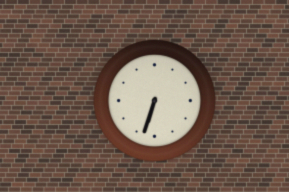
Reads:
{"hour": 6, "minute": 33}
